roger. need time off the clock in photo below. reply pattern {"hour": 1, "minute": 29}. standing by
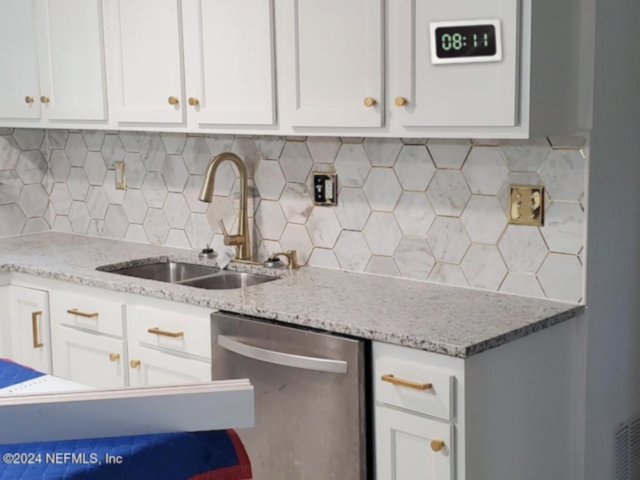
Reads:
{"hour": 8, "minute": 11}
